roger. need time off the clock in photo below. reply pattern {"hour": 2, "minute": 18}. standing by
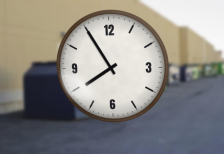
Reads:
{"hour": 7, "minute": 55}
